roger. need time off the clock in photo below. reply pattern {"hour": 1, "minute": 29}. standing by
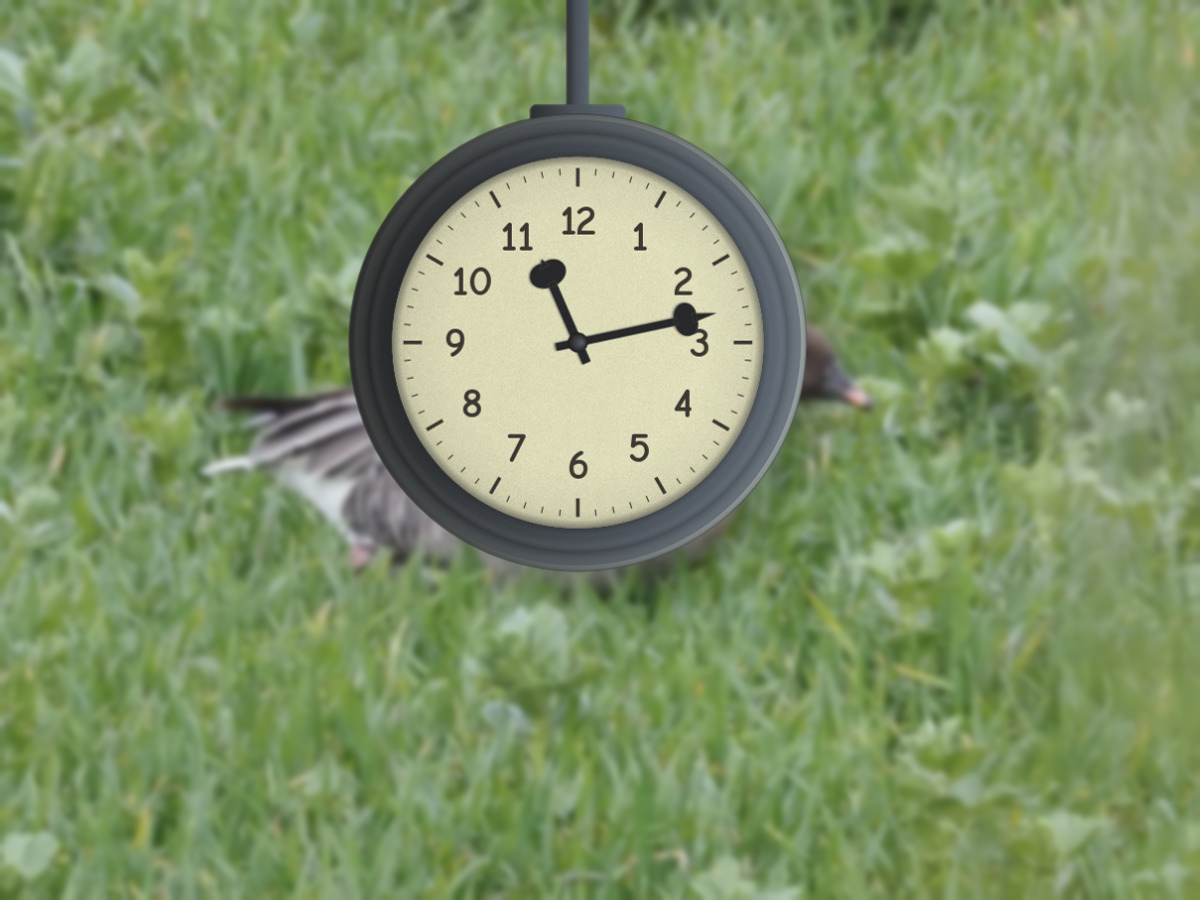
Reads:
{"hour": 11, "minute": 13}
